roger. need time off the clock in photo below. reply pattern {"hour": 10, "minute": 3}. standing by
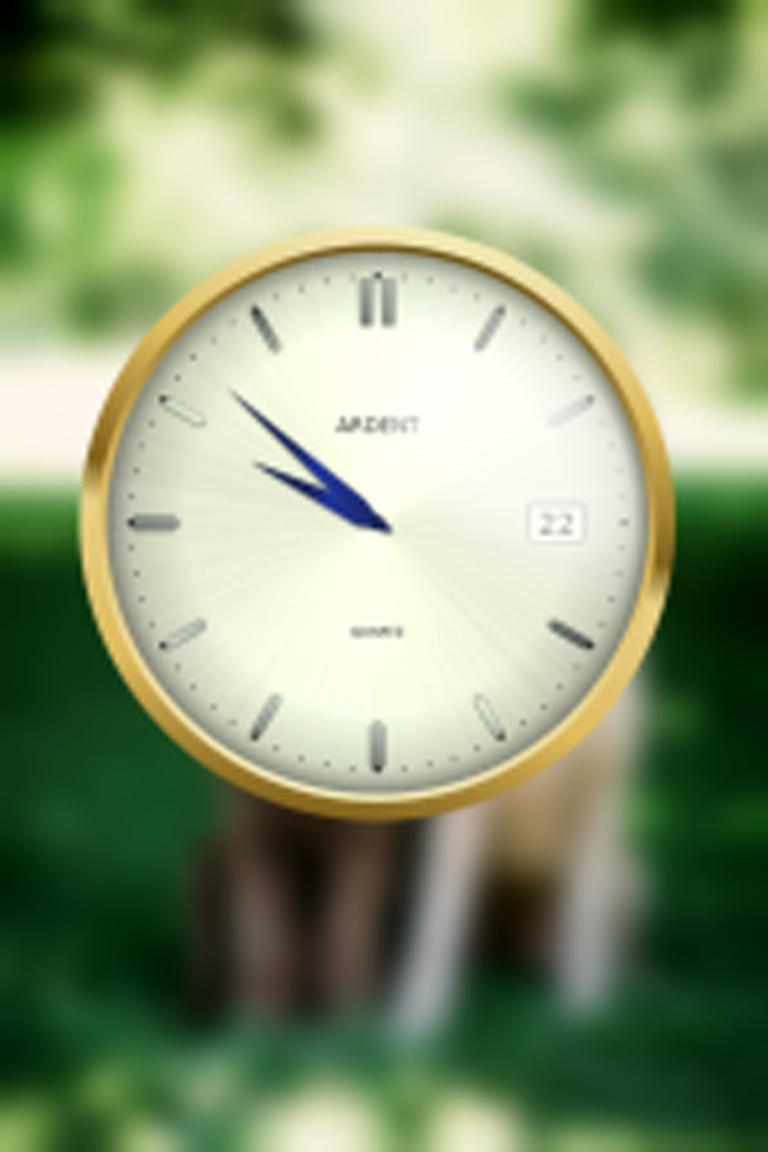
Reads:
{"hour": 9, "minute": 52}
